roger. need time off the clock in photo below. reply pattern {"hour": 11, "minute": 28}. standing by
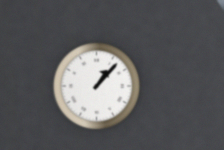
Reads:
{"hour": 1, "minute": 7}
